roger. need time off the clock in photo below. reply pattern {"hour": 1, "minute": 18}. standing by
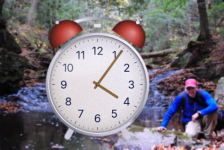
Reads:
{"hour": 4, "minute": 6}
